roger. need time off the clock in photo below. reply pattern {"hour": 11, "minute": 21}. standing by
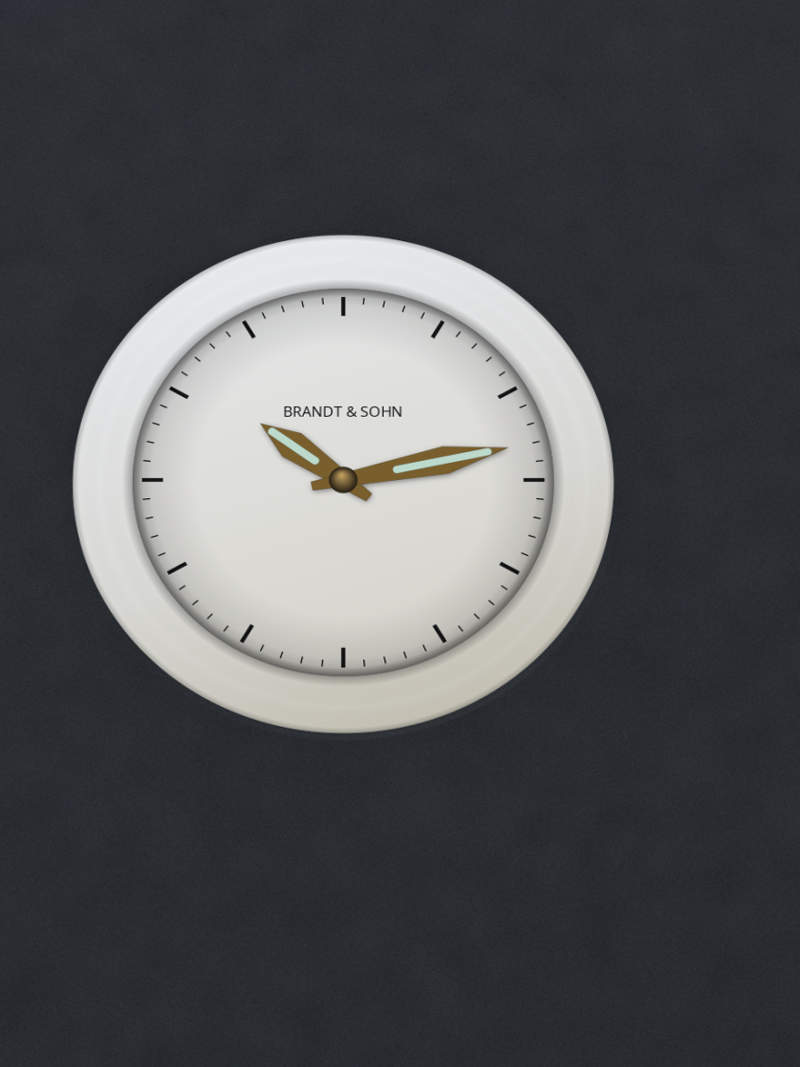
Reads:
{"hour": 10, "minute": 13}
